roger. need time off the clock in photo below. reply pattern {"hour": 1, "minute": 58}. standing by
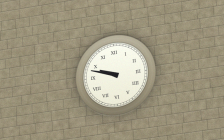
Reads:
{"hour": 9, "minute": 48}
